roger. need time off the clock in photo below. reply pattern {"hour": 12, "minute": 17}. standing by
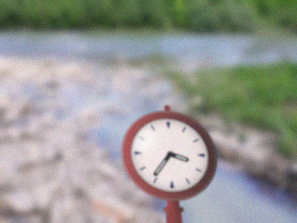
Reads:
{"hour": 3, "minute": 36}
